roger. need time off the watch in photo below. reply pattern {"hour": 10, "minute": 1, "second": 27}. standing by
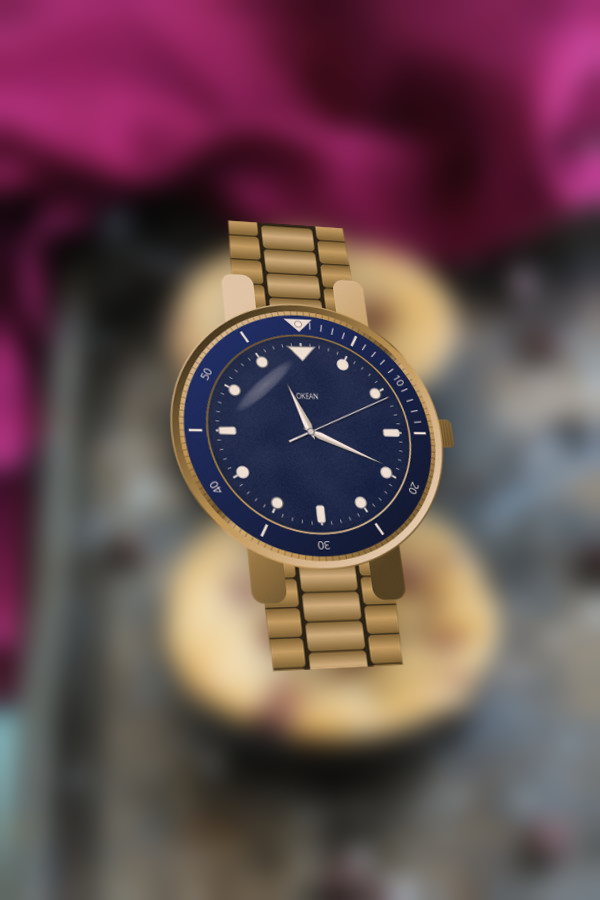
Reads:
{"hour": 11, "minute": 19, "second": 11}
